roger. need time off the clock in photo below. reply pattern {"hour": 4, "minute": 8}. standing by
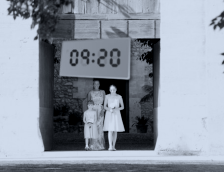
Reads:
{"hour": 9, "minute": 20}
